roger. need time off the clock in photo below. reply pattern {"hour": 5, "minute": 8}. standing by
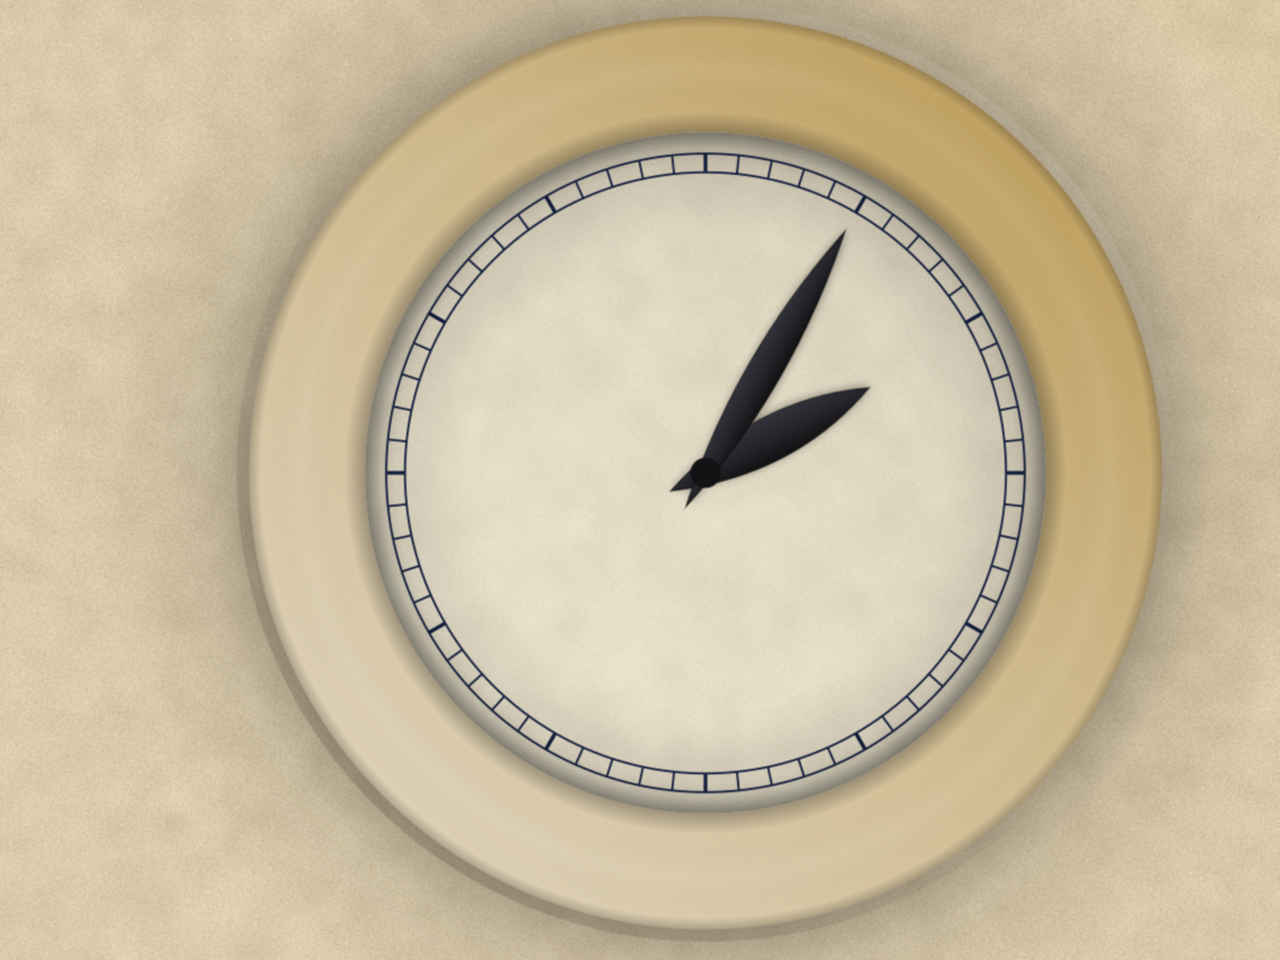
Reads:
{"hour": 2, "minute": 5}
